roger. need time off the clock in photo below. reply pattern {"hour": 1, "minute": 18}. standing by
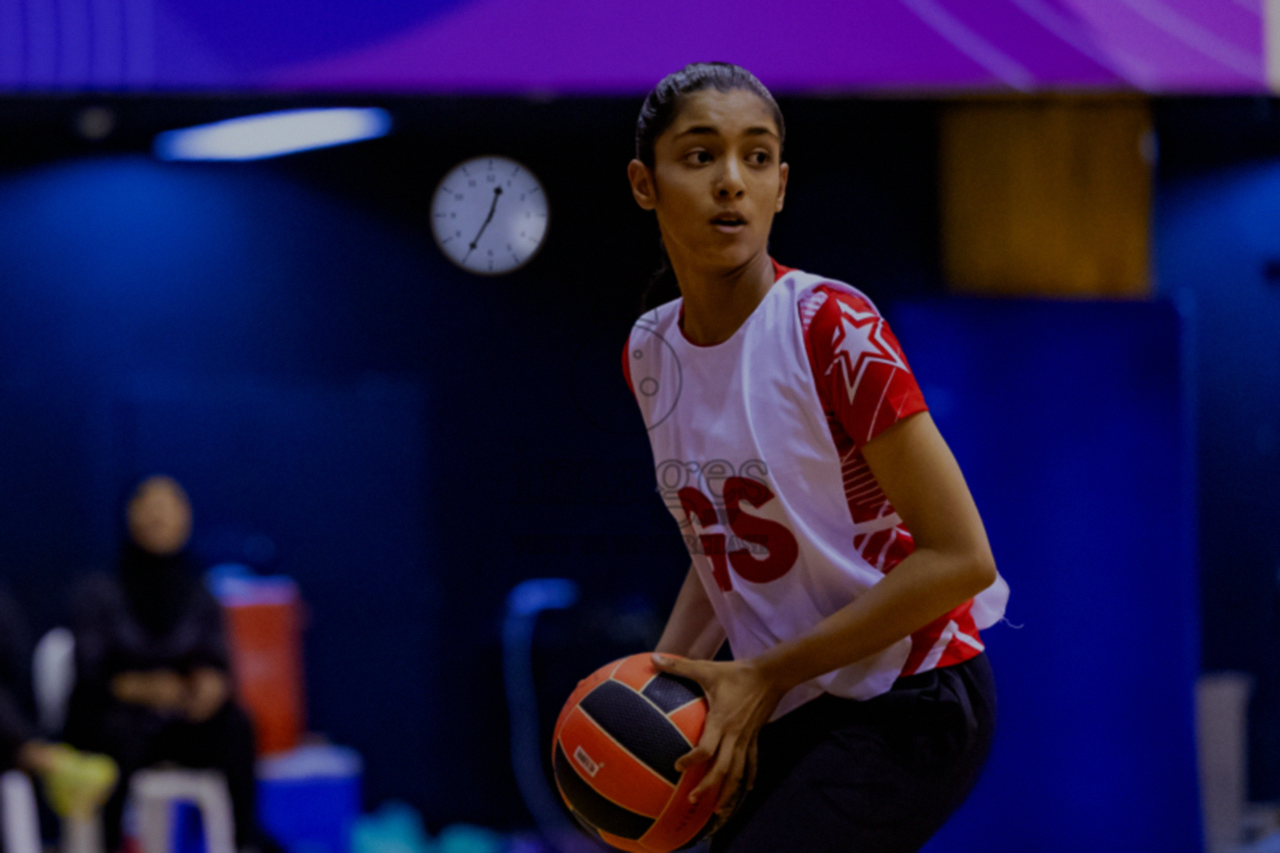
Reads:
{"hour": 12, "minute": 35}
